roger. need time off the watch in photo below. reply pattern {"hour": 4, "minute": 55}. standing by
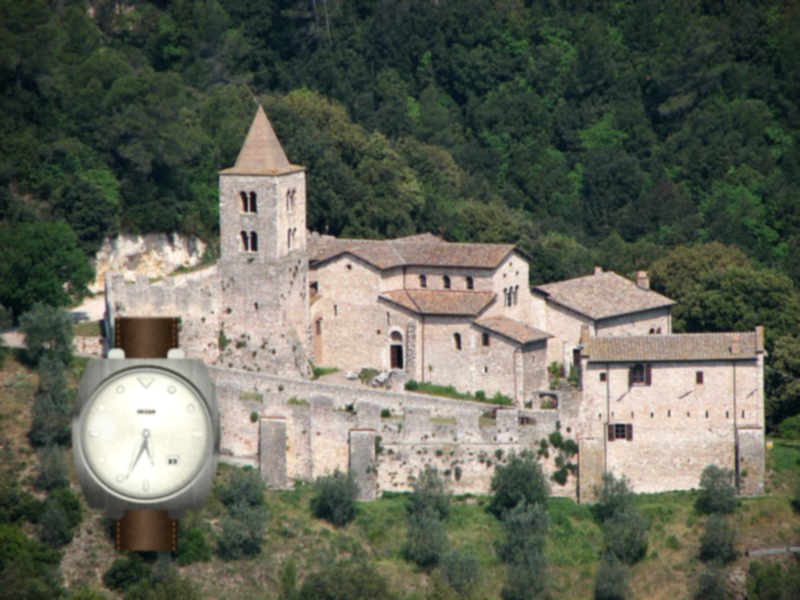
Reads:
{"hour": 5, "minute": 34}
